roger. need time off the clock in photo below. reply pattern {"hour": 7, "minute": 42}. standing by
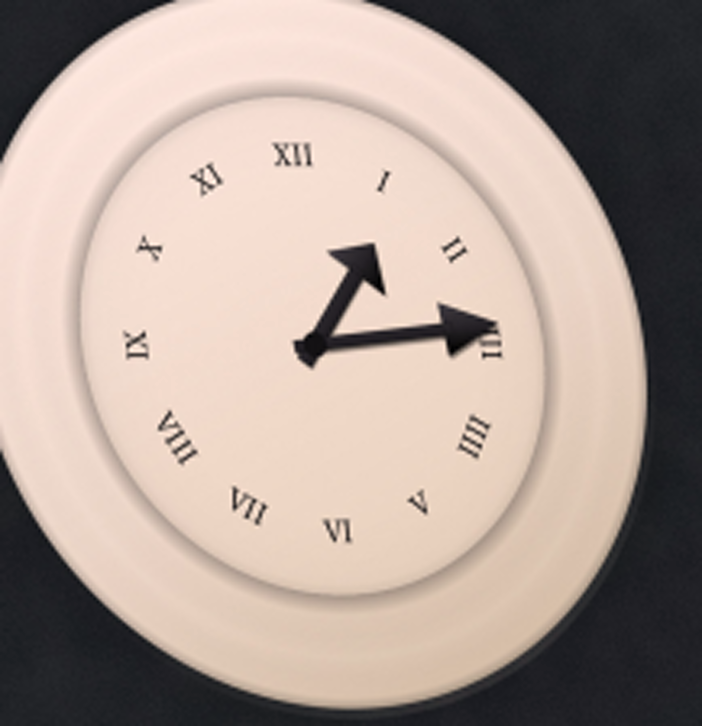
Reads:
{"hour": 1, "minute": 14}
